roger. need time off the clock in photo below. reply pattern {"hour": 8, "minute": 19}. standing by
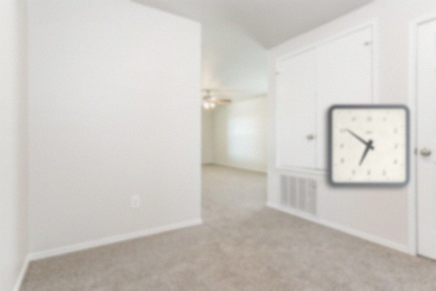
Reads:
{"hour": 6, "minute": 51}
